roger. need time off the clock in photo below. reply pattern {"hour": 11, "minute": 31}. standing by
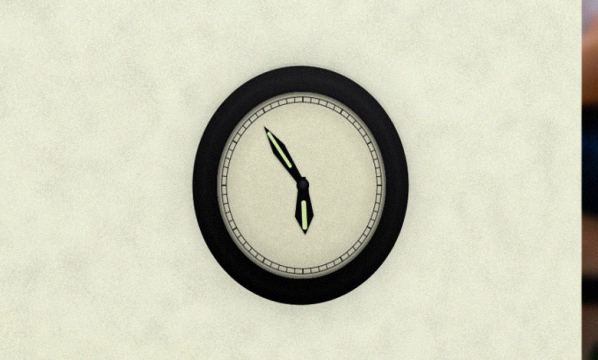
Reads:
{"hour": 5, "minute": 54}
